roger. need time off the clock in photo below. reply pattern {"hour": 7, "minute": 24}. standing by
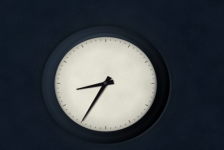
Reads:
{"hour": 8, "minute": 35}
